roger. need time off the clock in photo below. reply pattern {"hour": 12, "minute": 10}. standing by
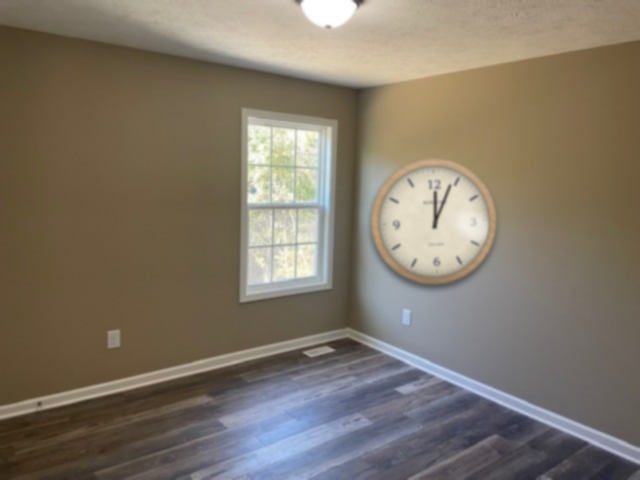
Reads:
{"hour": 12, "minute": 4}
